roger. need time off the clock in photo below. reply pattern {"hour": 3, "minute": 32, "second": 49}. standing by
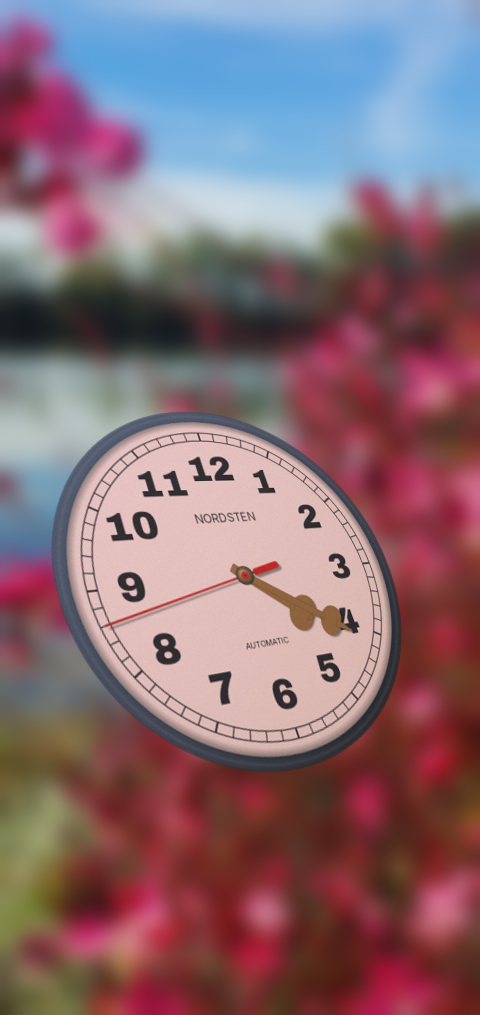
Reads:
{"hour": 4, "minute": 20, "second": 43}
